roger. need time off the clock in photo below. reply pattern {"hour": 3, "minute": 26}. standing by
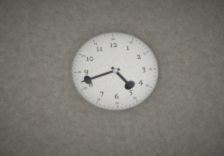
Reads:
{"hour": 4, "minute": 42}
